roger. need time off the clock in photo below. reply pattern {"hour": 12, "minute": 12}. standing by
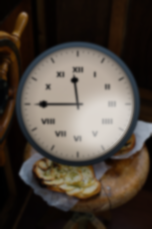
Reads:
{"hour": 11, "minute": 45}
